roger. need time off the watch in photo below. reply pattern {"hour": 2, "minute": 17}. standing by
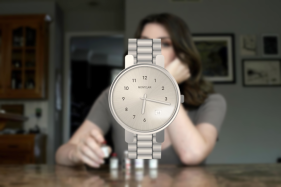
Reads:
{"hour": 6, "minute": 17}
